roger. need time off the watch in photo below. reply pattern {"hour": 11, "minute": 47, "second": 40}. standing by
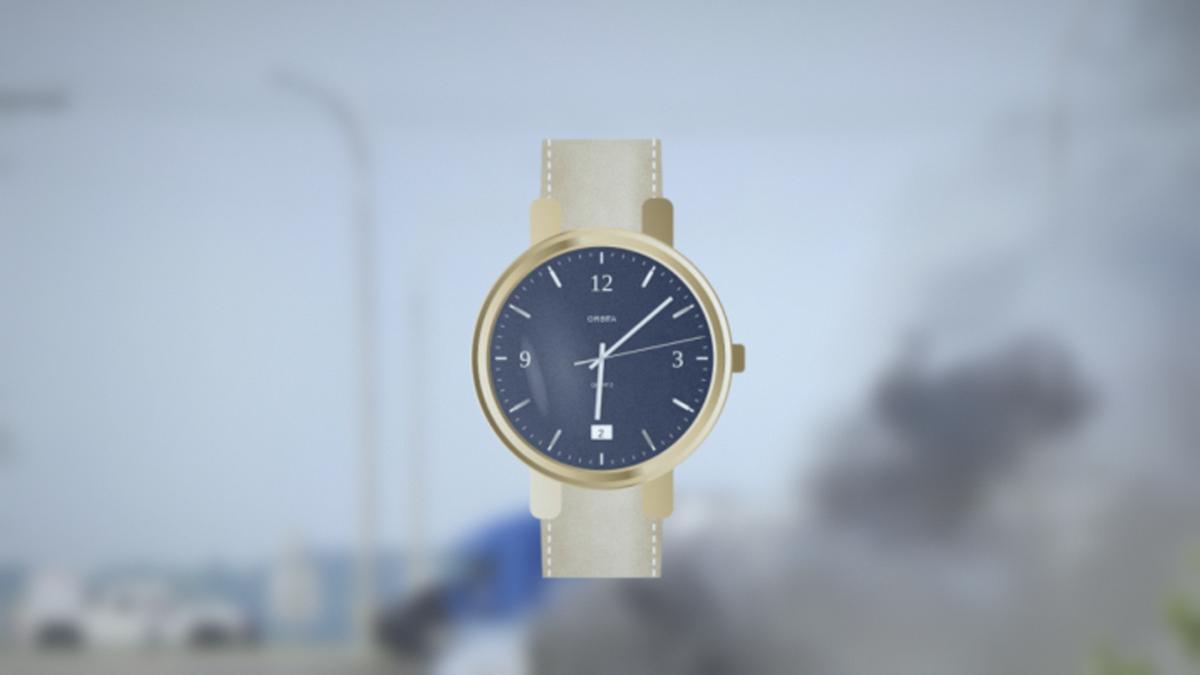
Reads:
{"hour": 6, "minute": 8, "second": 13}
